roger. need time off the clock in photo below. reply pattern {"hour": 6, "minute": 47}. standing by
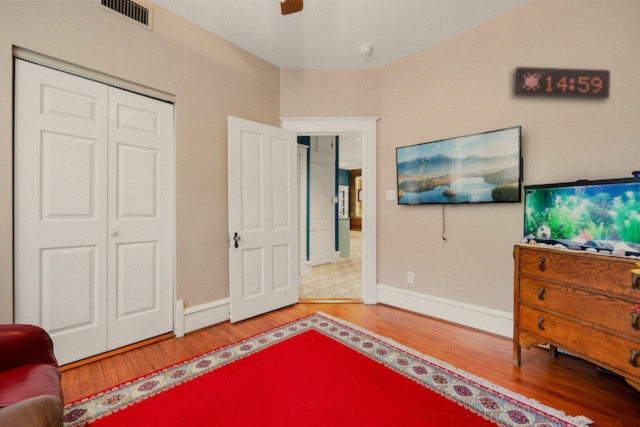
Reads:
{"hour": 14, "minute": 59}
